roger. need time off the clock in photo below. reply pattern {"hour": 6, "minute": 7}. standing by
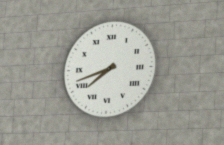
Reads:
{"hour": 7, "minute": 42}
